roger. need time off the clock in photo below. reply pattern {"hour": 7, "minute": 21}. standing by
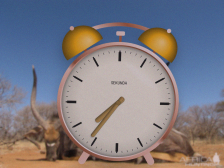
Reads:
{"hour": 7, "minute": 36}
